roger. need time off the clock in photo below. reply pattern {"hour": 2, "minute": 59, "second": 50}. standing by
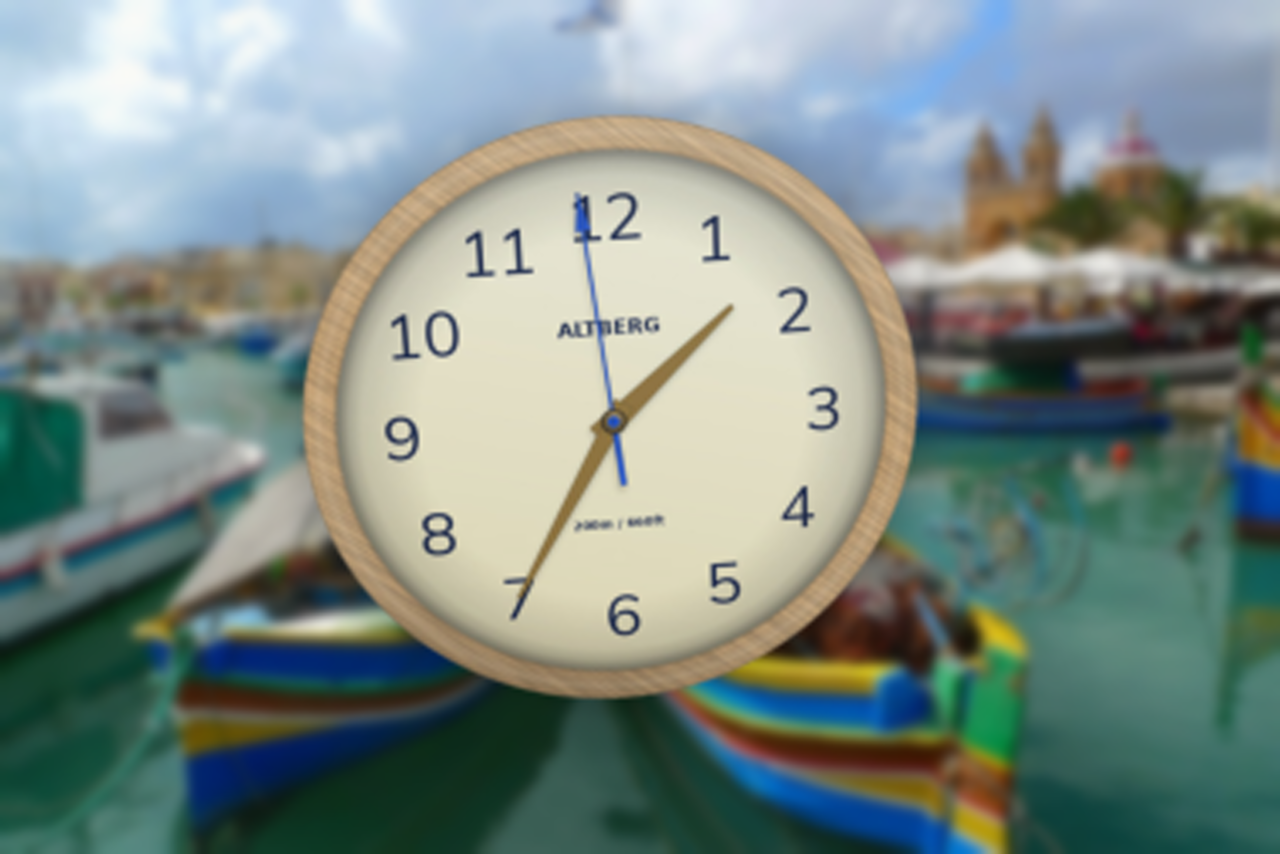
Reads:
{"hour": 1, "minute": 34, "second": 59}
